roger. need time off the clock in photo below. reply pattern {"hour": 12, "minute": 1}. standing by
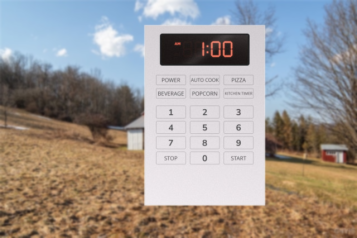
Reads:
{"hour": 1, "minute": 0}
